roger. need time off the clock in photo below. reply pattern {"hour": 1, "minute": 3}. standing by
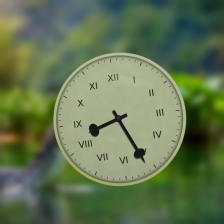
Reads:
{"hour": 8, "minute": 26}
